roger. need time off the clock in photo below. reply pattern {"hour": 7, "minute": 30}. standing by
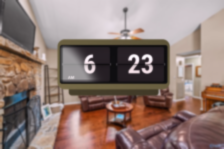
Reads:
{"hour": 6, "minute": 23}
